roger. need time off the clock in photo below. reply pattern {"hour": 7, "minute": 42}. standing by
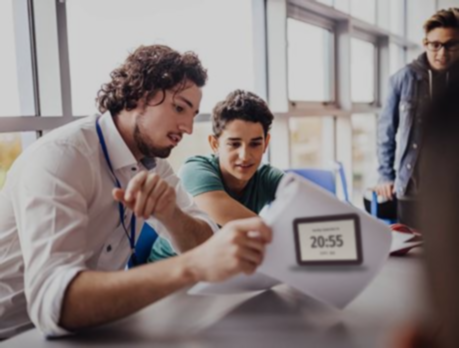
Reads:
{"hour": 20, "minute": 55}
